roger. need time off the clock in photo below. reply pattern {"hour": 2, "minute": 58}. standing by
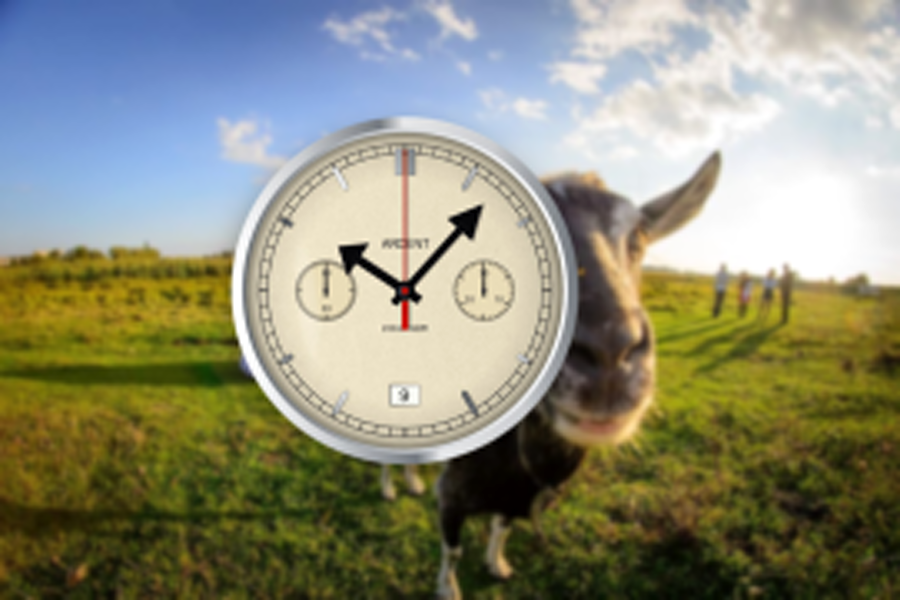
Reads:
{"hour": 10, "minute": 7}
